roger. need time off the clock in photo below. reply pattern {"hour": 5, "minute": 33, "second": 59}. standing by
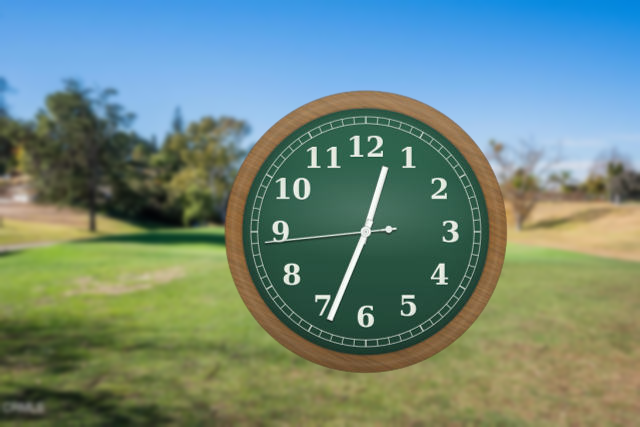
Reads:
{"hour": 12, "minute": 33, "second": 44}
